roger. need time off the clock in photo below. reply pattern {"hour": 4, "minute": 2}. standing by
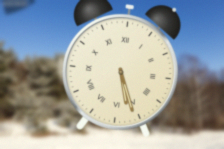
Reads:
{"hour": 5, "minute": 26}
